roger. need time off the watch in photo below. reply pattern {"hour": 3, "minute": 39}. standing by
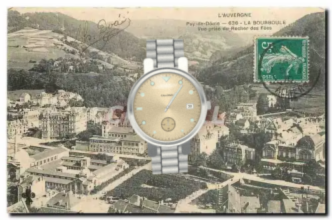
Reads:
{"hour": 1, "minute": 6}
